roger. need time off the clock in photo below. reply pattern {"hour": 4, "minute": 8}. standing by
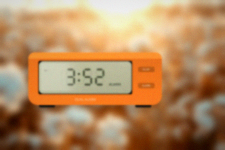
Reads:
{"hour": 3, "minute": 52}
